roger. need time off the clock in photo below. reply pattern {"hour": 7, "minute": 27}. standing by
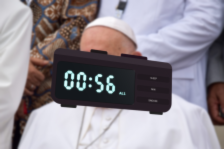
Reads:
{"hour": 0, "minute": 56}
